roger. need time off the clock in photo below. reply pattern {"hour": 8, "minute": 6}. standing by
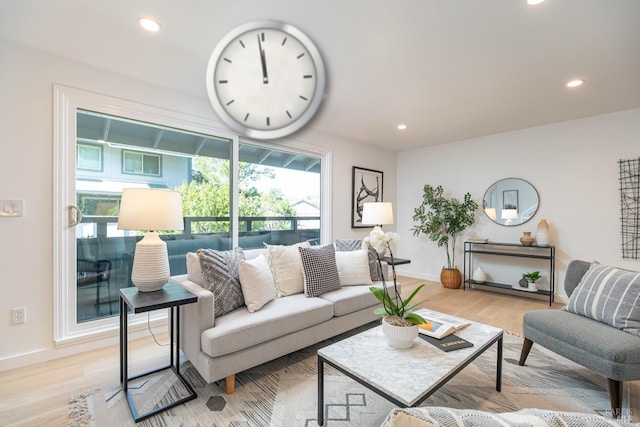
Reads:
{"hour": 11, "minute": 59}
